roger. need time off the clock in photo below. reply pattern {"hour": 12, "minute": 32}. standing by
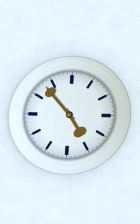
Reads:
{"hour": 4, "minute": 53}
